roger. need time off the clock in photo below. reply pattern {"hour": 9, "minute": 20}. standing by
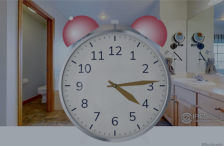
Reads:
{"hour": 4, "minute": 14}
